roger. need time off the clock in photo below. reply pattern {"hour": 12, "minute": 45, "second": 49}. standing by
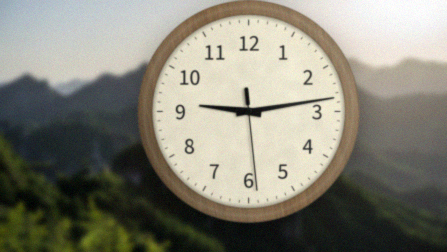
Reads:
{"hour": 9, "minute": 13, "second": 29}
